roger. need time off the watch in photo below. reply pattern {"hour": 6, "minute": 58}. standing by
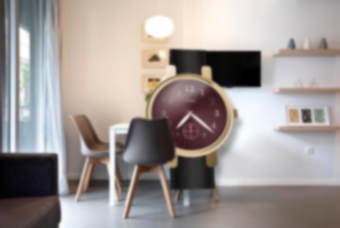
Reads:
{"hour": 7, "minute": 22}
